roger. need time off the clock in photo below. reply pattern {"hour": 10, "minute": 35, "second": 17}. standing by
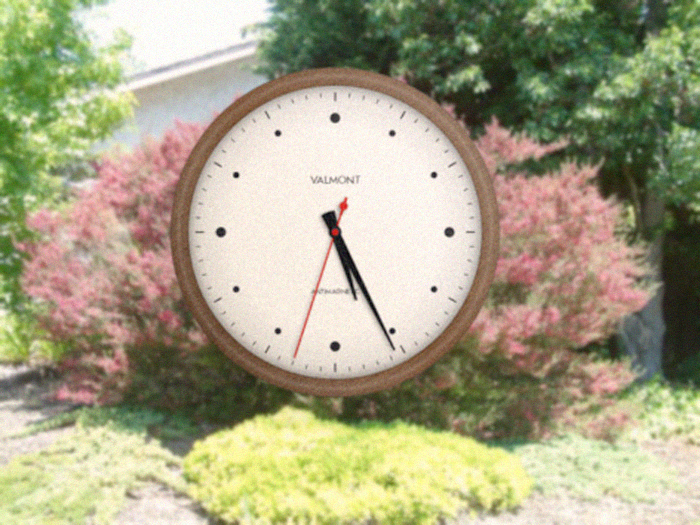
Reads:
{"hour": 5, "minute": 25, "second": 33}
